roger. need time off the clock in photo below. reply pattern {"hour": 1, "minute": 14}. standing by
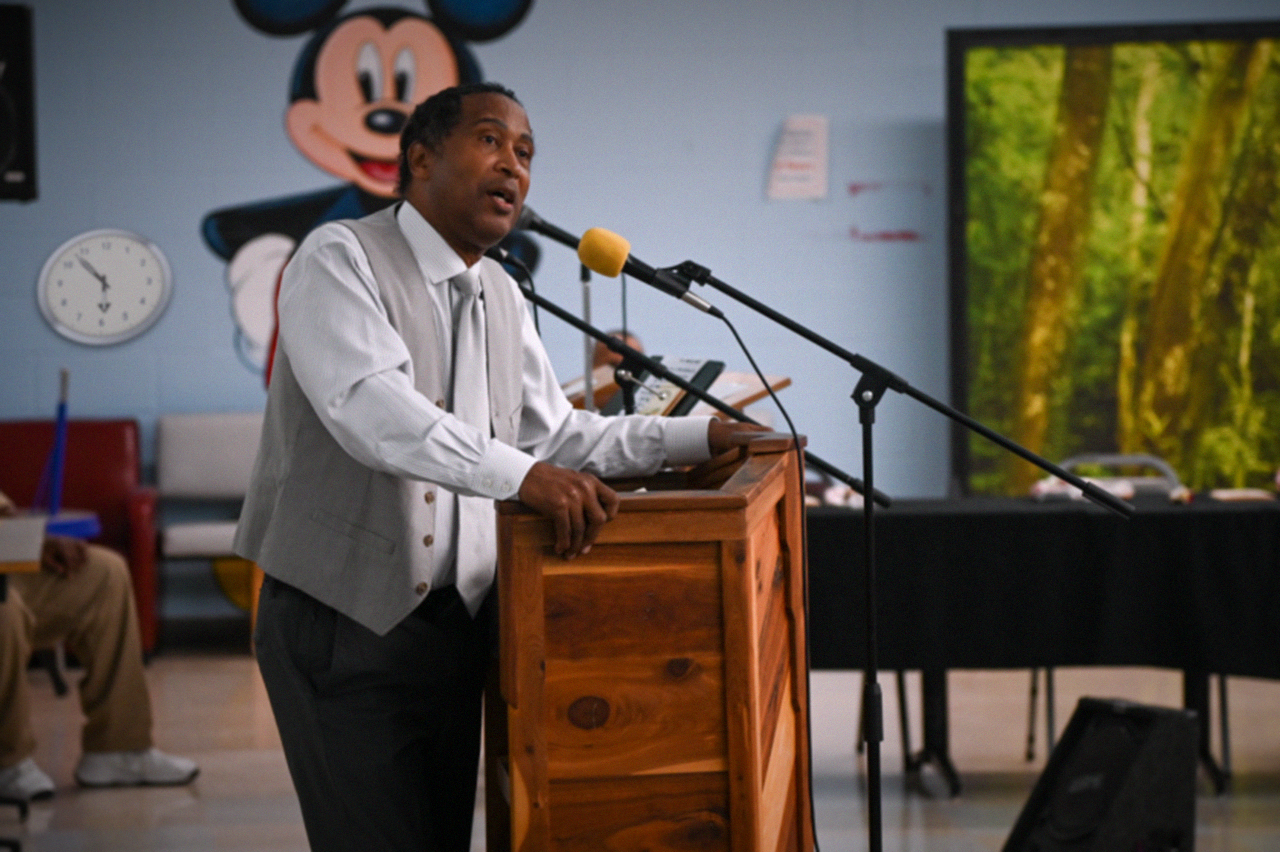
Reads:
{"hour": 5, "minute": 53}
